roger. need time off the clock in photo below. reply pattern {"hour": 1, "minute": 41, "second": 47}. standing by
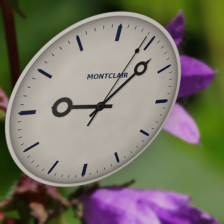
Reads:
{"hour": 9, "minute": 7, "second": 4}
